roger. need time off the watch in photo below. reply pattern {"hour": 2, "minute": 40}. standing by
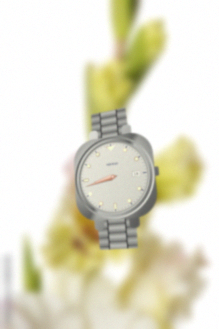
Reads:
{"hour": 8, "minute": 43}
